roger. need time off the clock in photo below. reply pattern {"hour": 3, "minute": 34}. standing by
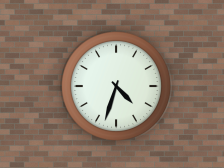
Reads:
{"hour": 4, "minute": 33}
